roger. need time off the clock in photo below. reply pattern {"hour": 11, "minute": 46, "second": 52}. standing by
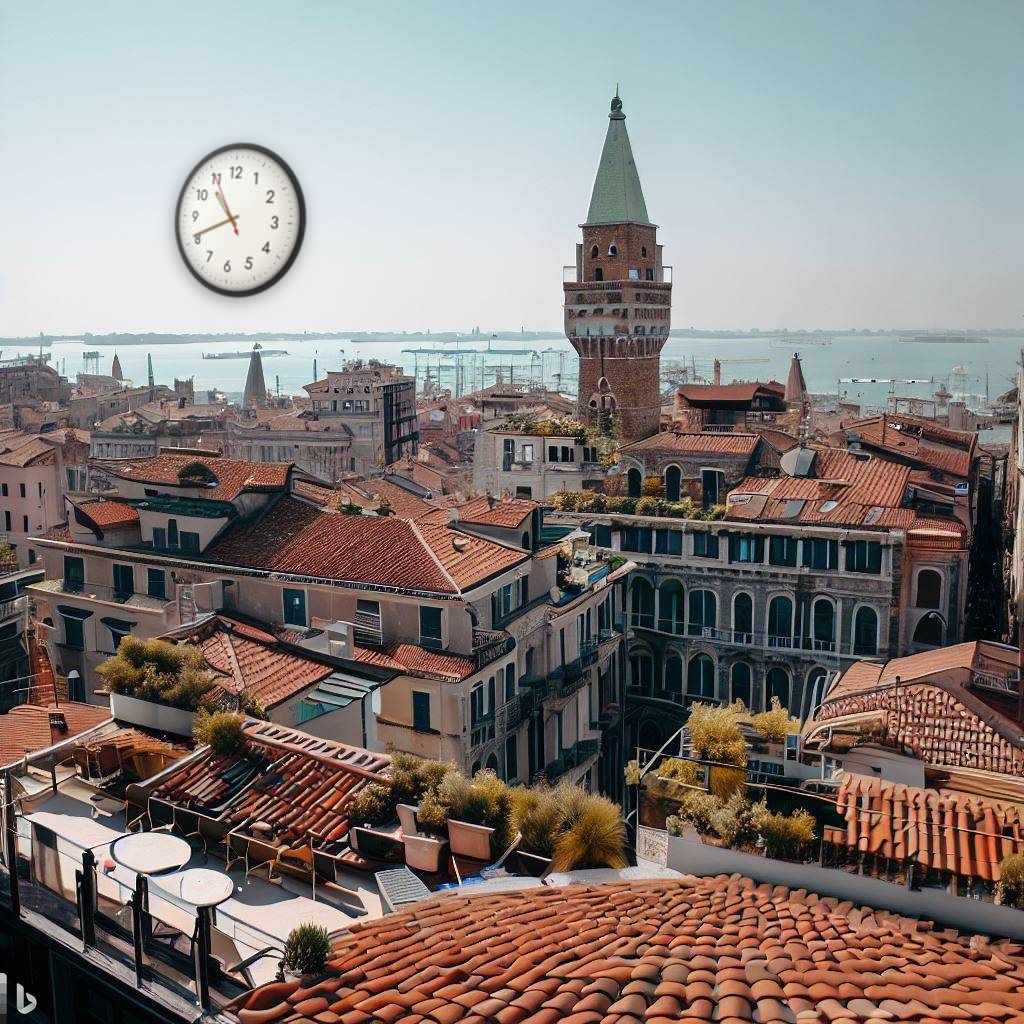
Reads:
{"hour": 10, "minute": 40, "second": 55}
